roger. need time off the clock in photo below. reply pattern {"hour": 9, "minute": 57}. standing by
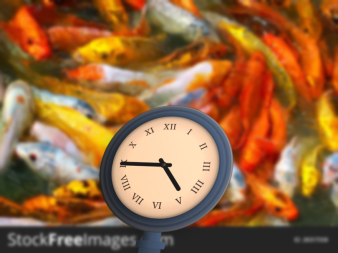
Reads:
{"hour": 4, "minute": 45}
